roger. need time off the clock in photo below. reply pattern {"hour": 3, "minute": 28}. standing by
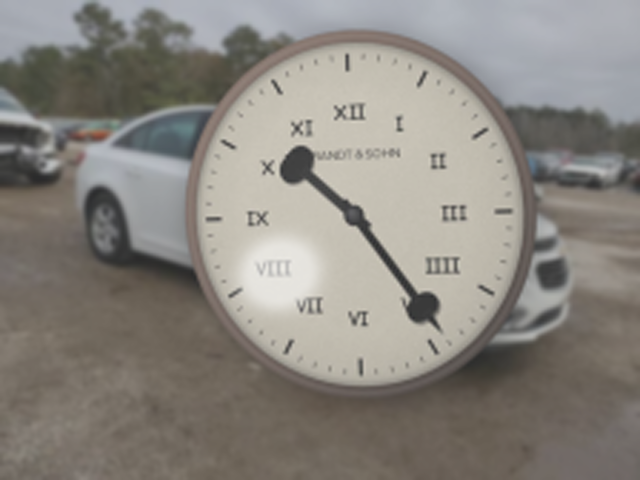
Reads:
{"hour": 10, "minute": 24}
